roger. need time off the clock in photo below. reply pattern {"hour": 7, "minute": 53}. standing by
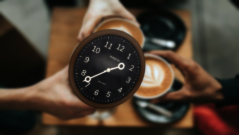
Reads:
{"hour": 1, "minute": 37}
